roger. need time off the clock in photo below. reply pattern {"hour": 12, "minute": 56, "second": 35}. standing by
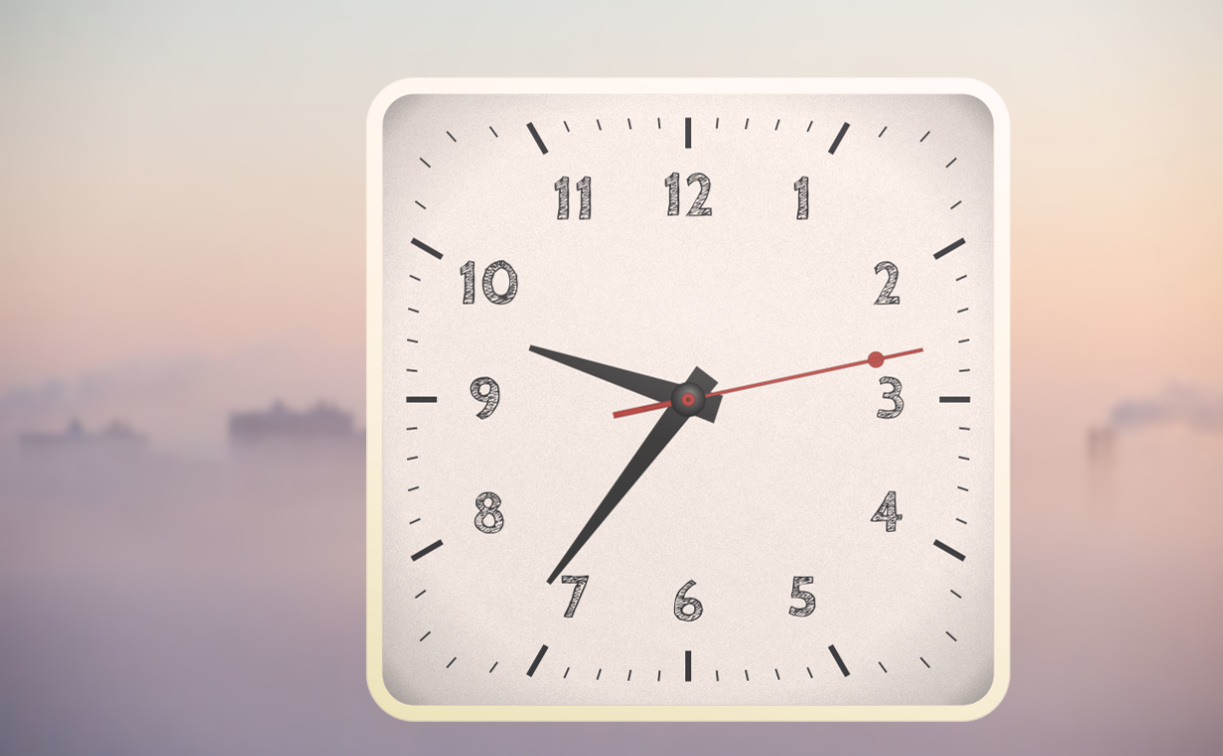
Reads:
{"hour": 9, "minute": 36, "second": 13}
